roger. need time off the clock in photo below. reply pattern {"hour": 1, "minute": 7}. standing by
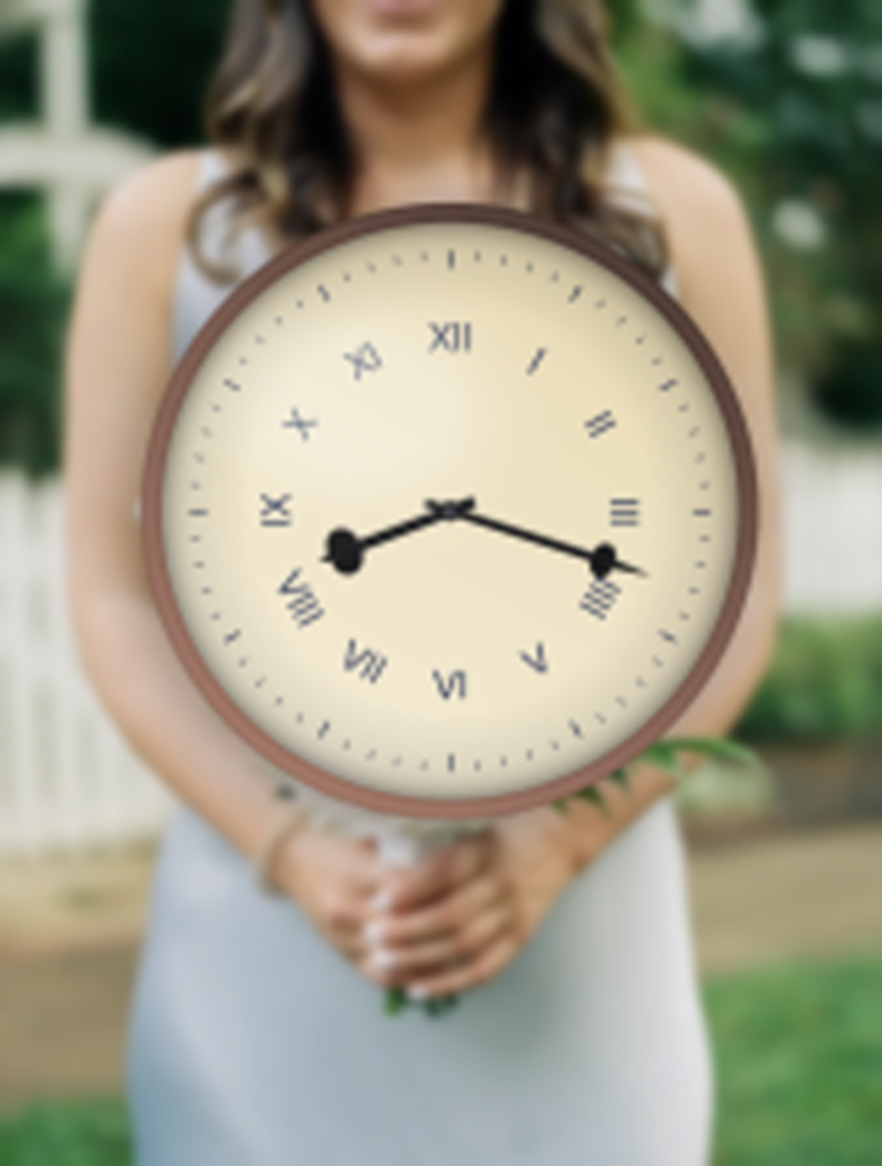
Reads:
{"hour": 8, "minute": 18}
